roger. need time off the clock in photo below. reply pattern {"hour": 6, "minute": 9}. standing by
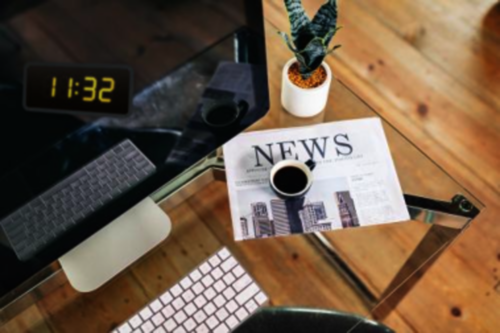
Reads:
{"hour": 11, "minute": 32}
